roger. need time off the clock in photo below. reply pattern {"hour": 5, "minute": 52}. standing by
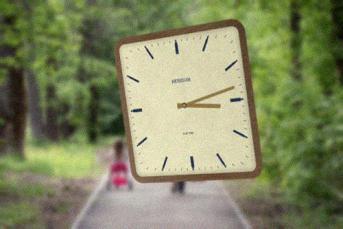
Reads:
{"hour": 3, "minute": 13}
